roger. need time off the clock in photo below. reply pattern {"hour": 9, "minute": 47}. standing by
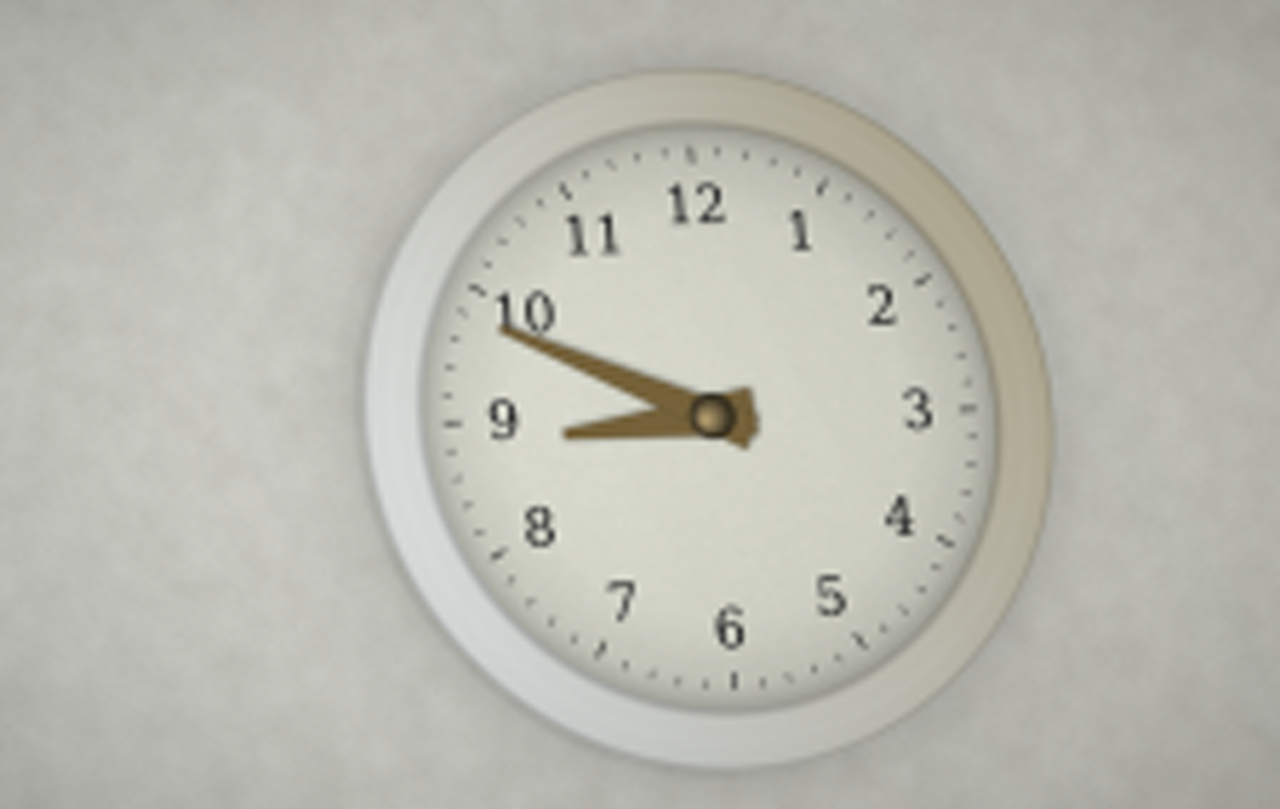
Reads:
{"hour": 8, "minute": 49}
